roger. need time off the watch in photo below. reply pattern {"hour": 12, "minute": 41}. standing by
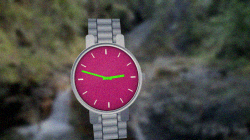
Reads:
{"hour": 2, "minute": 48}
